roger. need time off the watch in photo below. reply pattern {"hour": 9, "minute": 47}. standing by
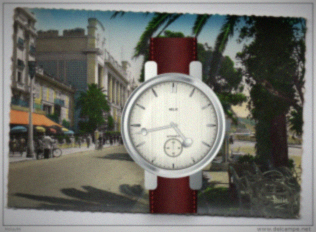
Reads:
{"hour": 4, "minute": 43}
